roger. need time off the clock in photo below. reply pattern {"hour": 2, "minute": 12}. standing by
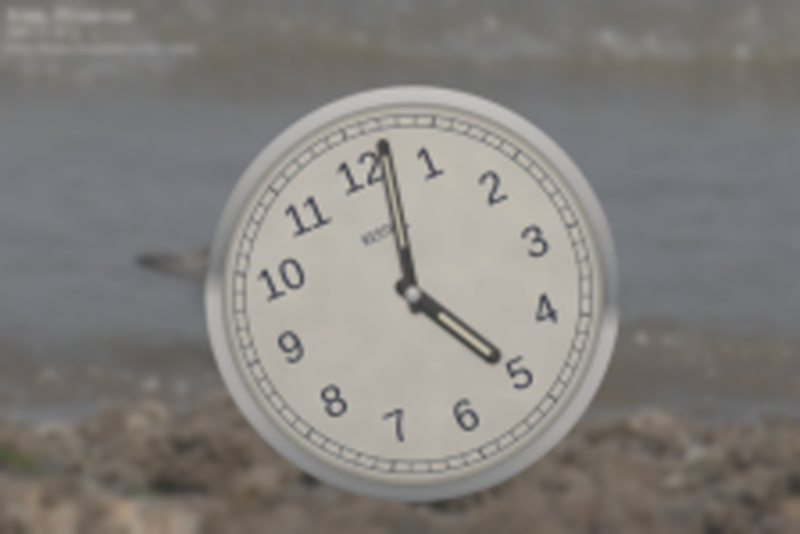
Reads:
{"hour": 5, "minute": 2}
